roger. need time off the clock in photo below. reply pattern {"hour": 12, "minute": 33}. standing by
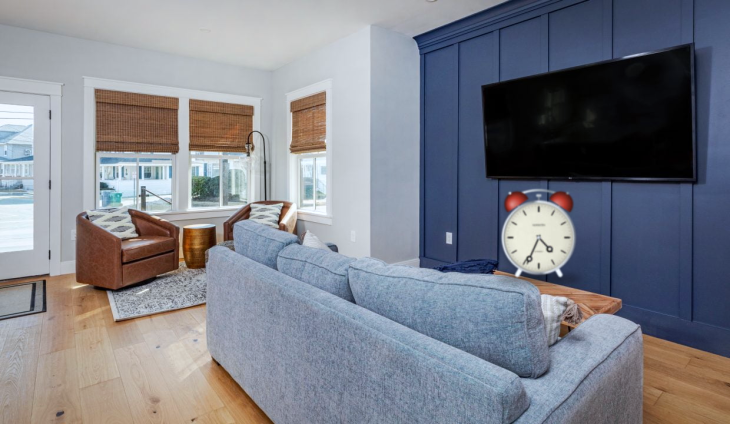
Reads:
{"hour": 4, "minute": 34}
